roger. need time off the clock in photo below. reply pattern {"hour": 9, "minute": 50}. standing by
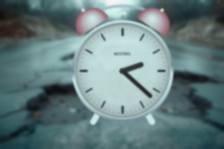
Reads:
{"hour": 2, "minute": 22}
